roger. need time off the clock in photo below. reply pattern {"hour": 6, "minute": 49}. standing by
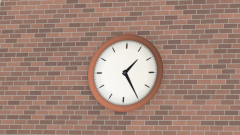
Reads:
{"hour": 1, "minute": 25}
